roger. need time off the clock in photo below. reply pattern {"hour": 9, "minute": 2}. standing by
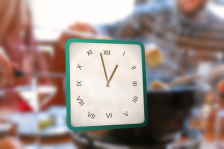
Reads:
{"hour": 12, "minute": 58}
